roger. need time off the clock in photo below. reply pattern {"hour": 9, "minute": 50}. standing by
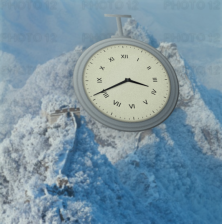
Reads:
{"hour": 3, "minute": 41}
